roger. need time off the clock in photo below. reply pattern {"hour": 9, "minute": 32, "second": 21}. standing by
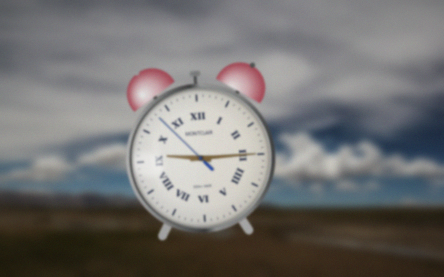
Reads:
{"hour": 9, "minute": 14, "second": 53}
